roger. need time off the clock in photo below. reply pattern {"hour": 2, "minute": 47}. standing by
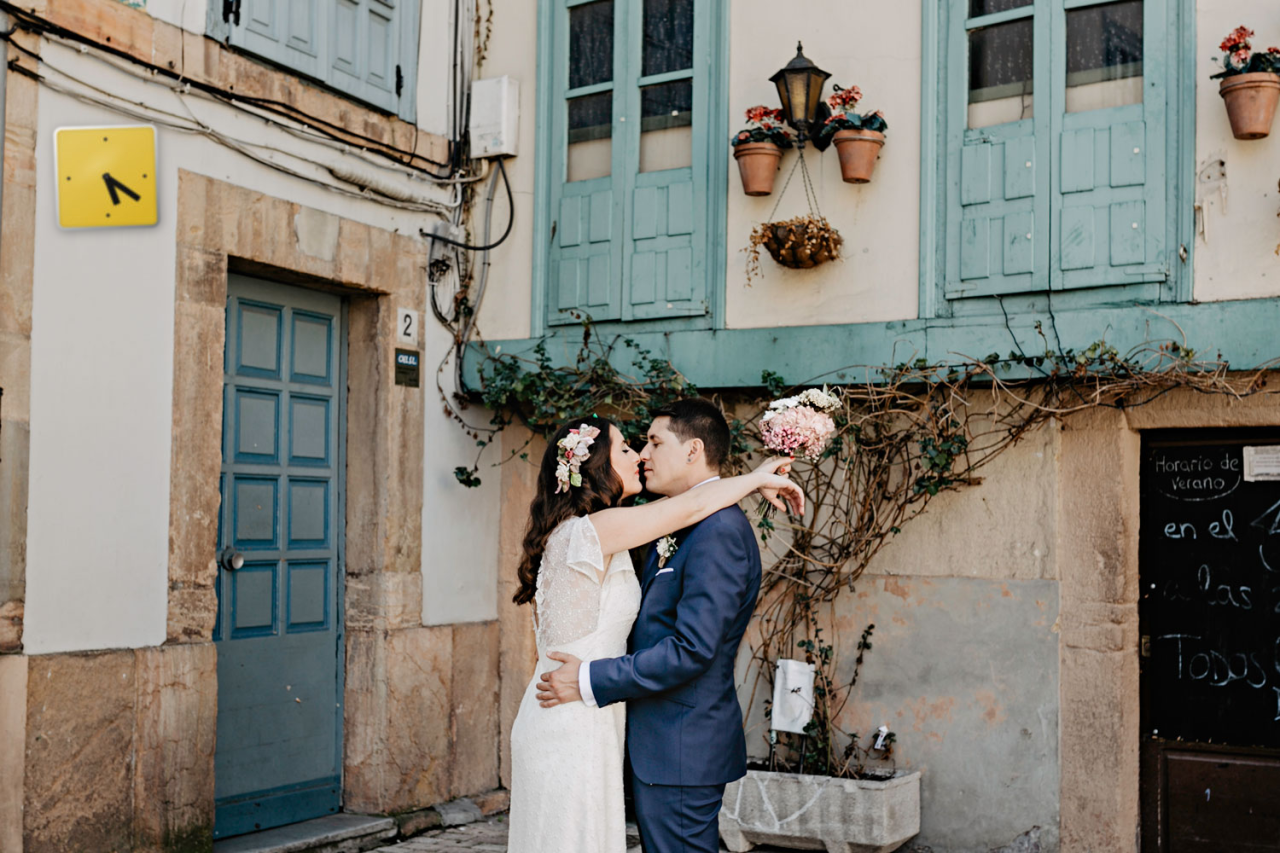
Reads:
{"hour": 5, "minute": 21}
